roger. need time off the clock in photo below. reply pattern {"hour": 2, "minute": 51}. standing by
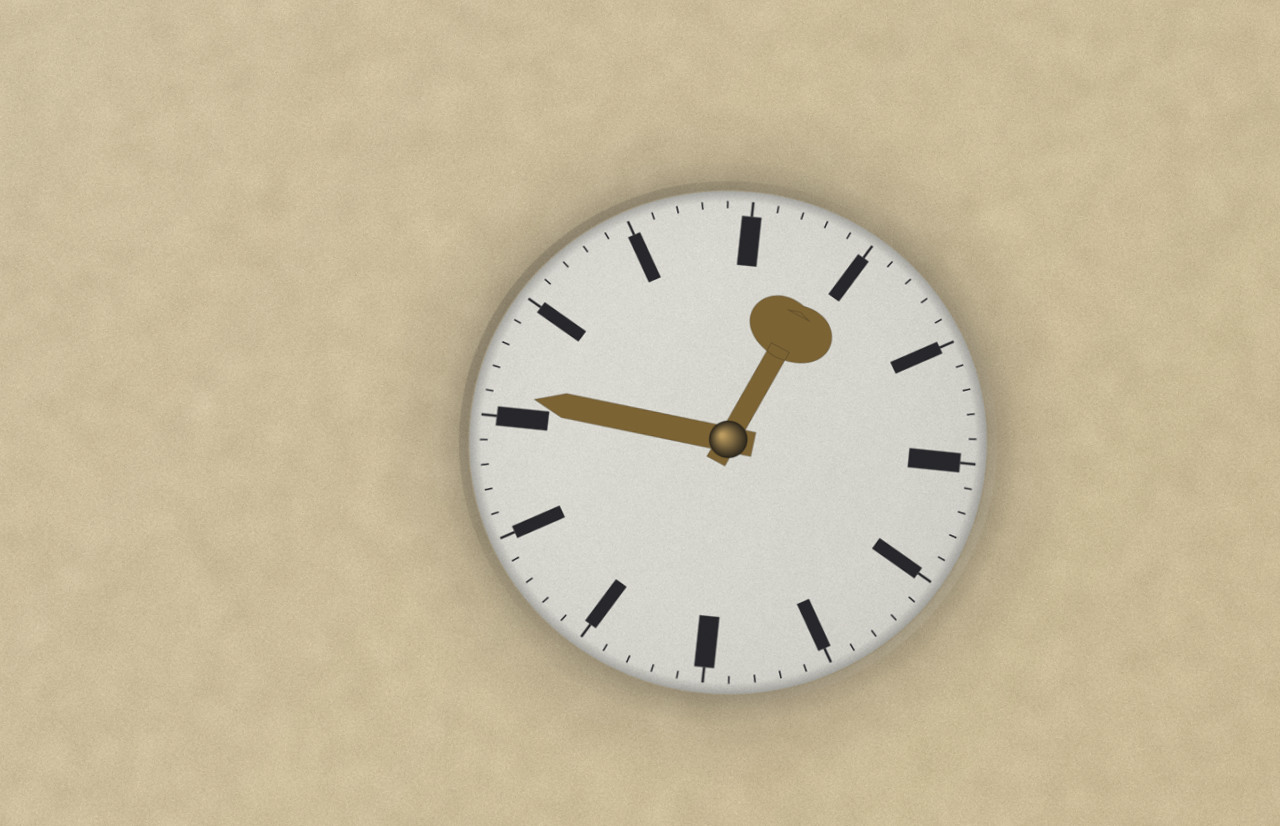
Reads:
{"hour": 12, "minute": 46}
